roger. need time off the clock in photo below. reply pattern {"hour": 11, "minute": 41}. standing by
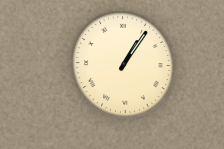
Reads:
{"hour": 1, "minute": 6}
